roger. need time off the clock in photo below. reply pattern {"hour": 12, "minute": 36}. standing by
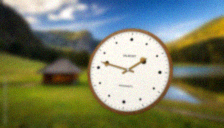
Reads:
{"hour": 1, "minute": 47}
